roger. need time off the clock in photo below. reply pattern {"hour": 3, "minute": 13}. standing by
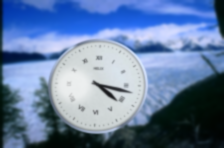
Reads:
{"hour": 4, "minute": 17}
